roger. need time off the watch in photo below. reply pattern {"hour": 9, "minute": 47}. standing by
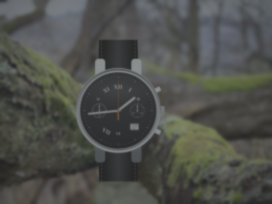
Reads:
{"hour": 1, "minute": 44}
